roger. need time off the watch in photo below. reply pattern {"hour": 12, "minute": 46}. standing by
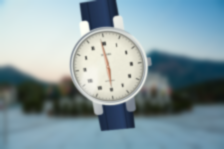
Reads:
{"hour": 5, "minute": 59}
